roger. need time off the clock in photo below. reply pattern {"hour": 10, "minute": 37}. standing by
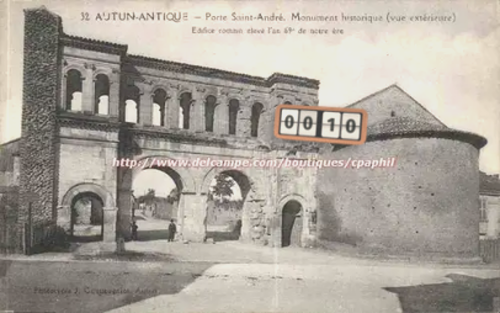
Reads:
{"hour": 0, "minute": 10}
